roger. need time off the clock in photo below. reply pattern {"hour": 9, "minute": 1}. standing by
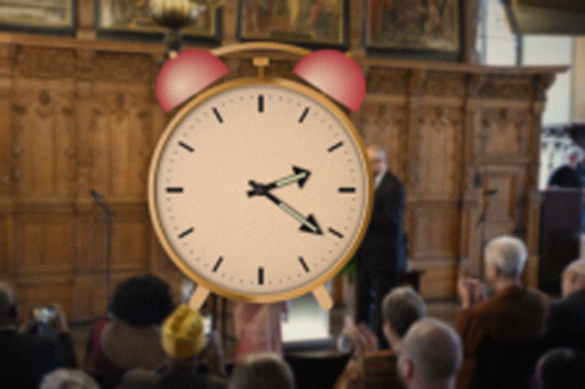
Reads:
{"hour": 2, "minute": 21}
